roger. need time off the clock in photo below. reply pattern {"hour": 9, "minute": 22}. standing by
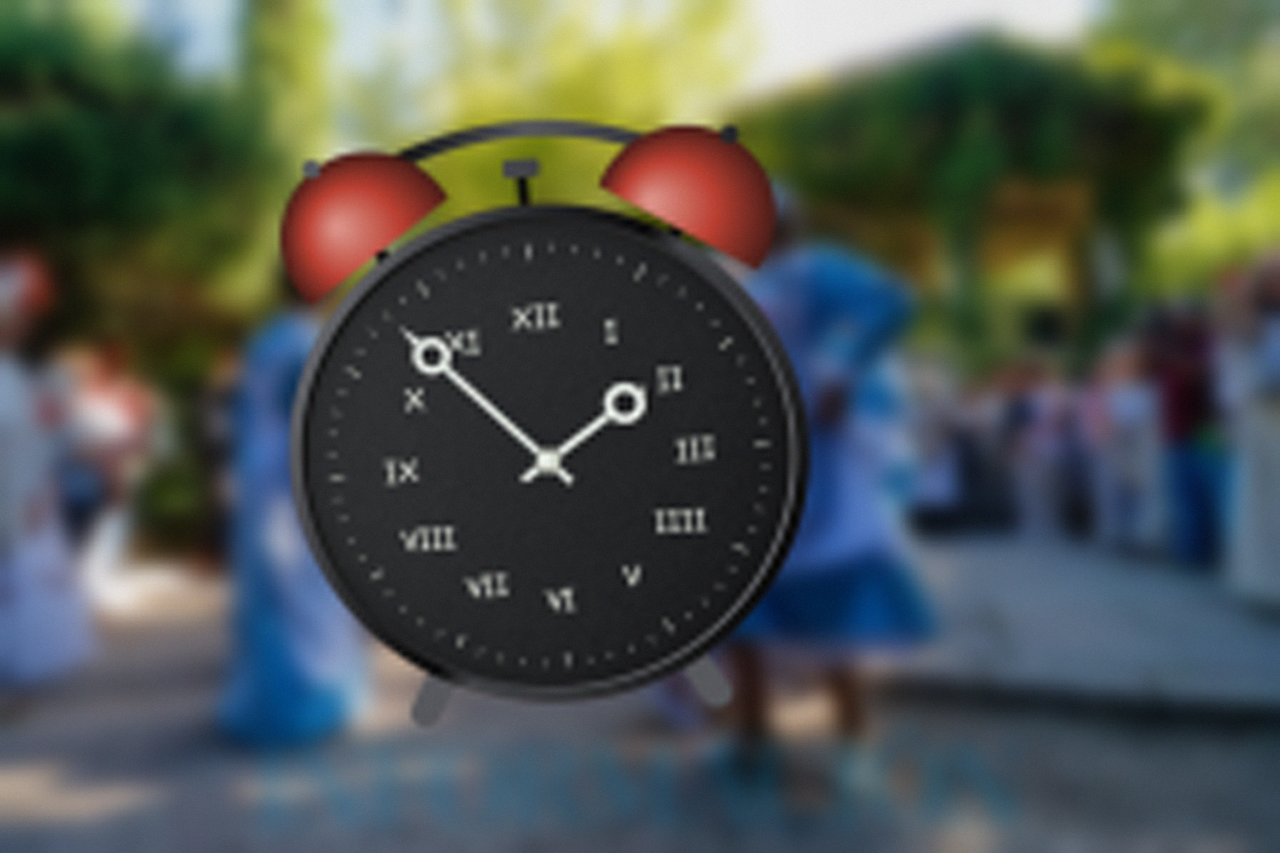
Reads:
{"hour": 1, "minute": 53}
